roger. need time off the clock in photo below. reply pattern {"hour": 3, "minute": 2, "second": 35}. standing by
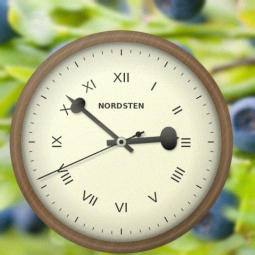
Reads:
{"hour": 2, "minute": 51, "second": 41}
